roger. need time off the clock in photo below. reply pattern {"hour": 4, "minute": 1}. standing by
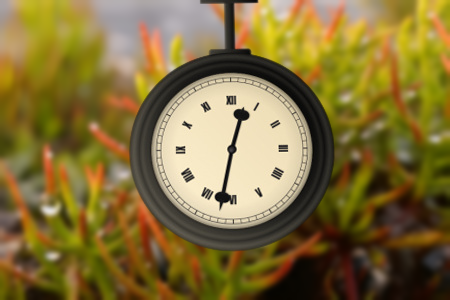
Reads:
{"hour": 12, "minute": 32}
